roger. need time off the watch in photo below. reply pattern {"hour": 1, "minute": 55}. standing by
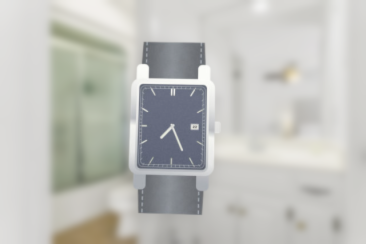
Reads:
{"hour": 7, "minute": 26}
